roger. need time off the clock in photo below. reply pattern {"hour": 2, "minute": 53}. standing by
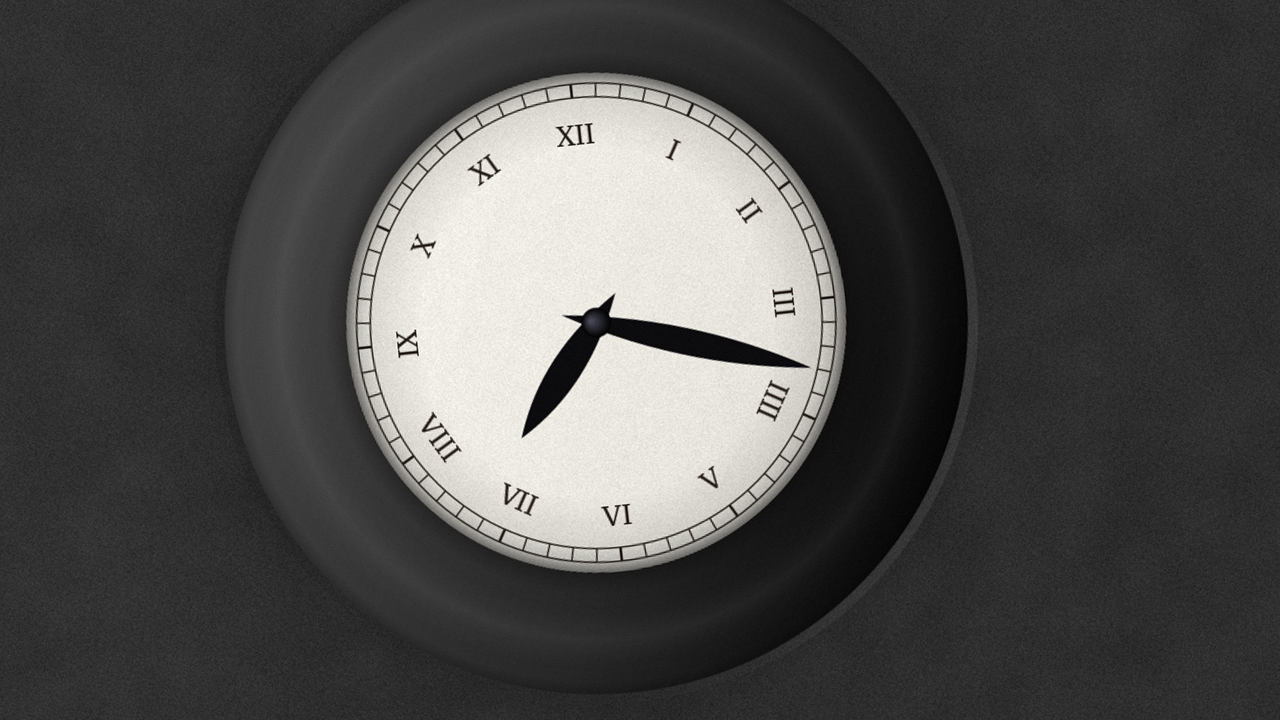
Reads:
{"hour": 7, "minute": 18}
